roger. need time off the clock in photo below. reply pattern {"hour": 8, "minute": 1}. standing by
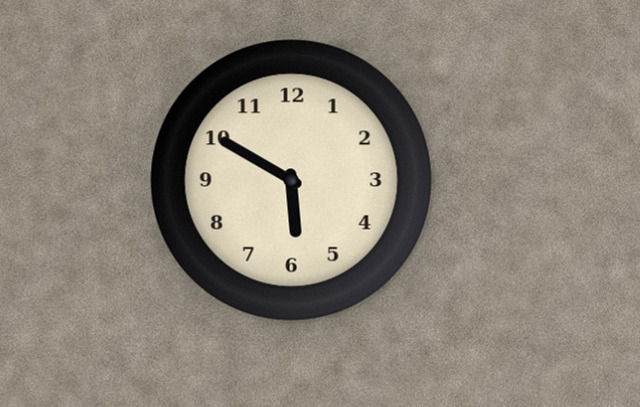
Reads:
{"hour": 5, "minute": 50}
